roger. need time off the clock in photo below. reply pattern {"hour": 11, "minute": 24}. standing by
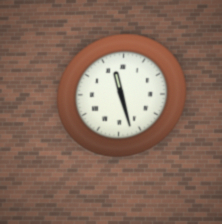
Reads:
{"hour": 11, "minute": 27}
